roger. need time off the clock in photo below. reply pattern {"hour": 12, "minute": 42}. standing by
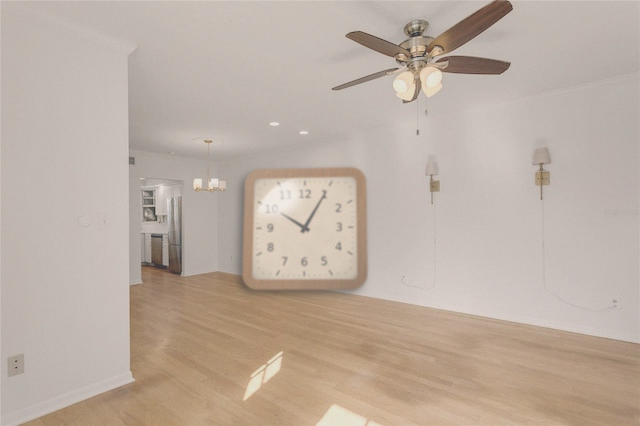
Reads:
{"hour": 10, "minute": 5}
